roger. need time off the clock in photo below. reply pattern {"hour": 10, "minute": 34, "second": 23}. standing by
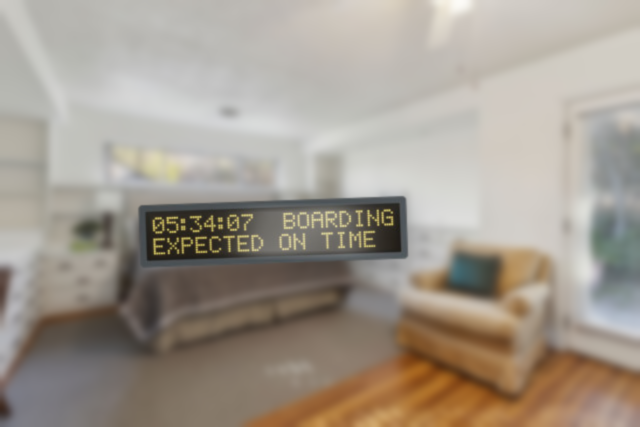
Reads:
{"hour": 5, "minute": 34, "second": 7}
